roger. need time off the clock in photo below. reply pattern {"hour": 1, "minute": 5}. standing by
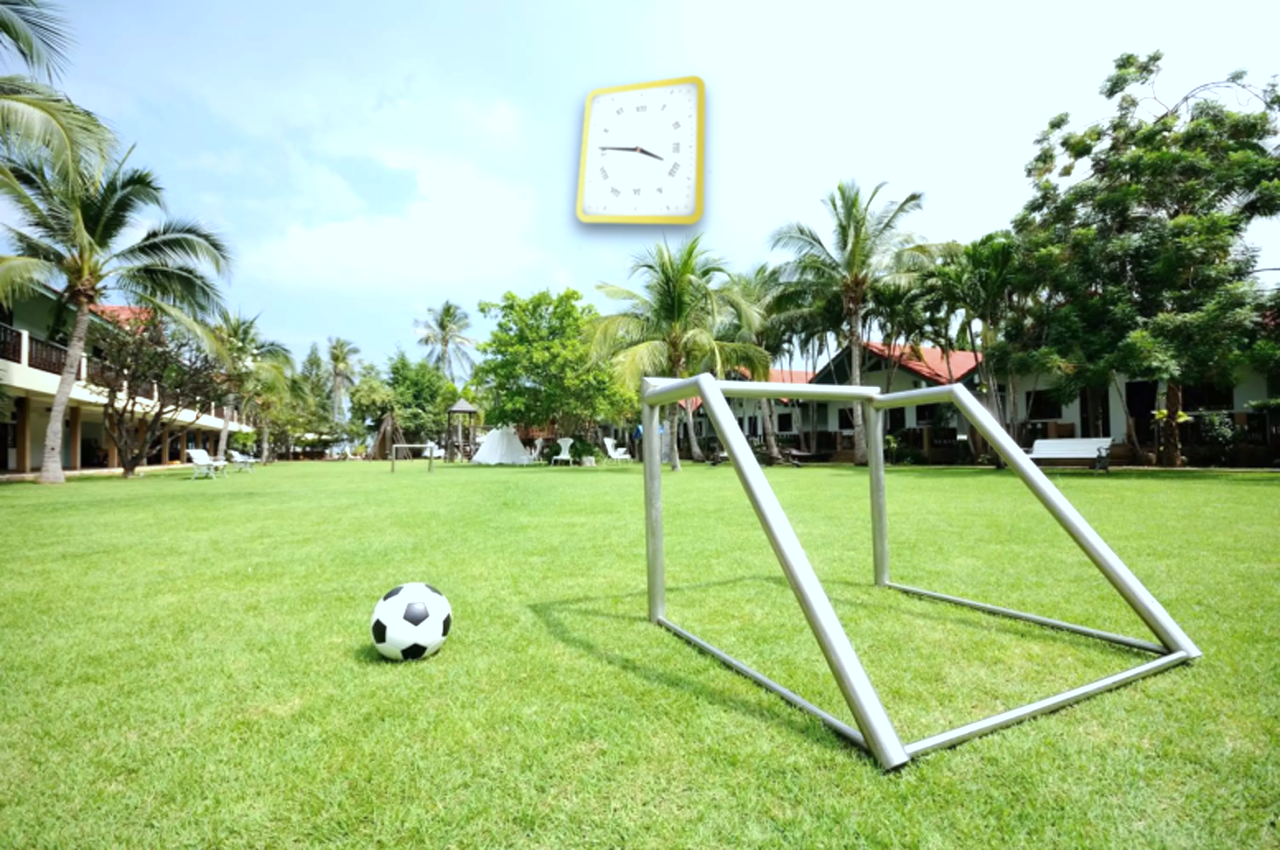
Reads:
{"hour": 3, "minute": 46}
